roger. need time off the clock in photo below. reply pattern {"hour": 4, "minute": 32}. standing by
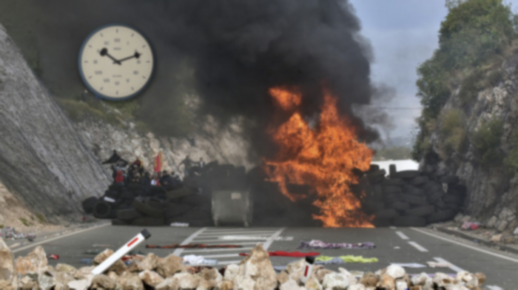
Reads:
{"hour": 10, "minute": 12}
